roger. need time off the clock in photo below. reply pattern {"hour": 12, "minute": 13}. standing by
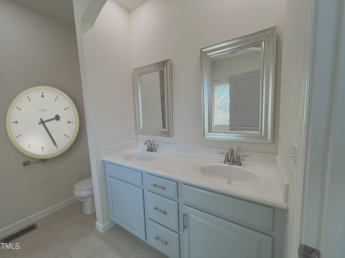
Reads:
{"hour": 2, "minute": 25}
